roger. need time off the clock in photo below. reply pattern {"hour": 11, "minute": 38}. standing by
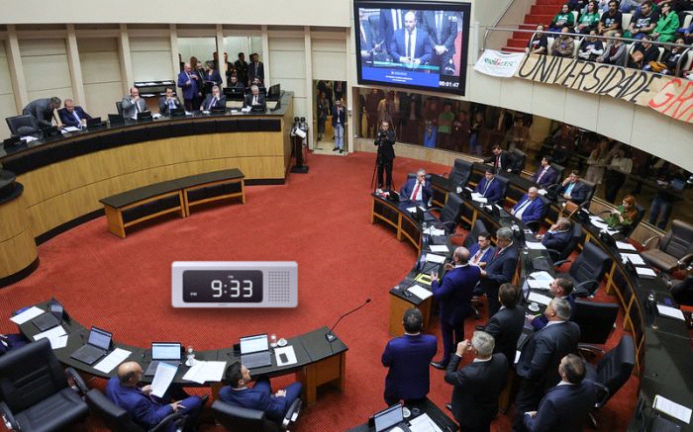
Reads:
{"hour": 9, "minute": 33}
